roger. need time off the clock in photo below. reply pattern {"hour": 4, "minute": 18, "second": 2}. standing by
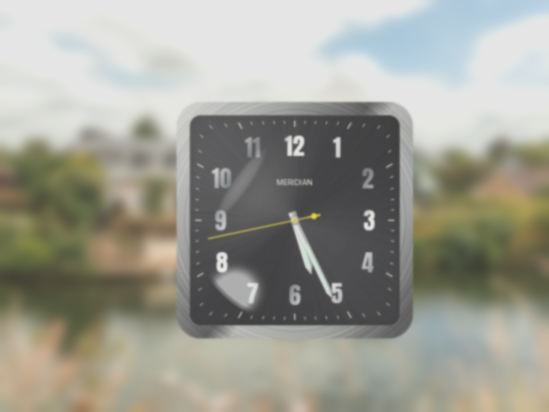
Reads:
{"hour": 5, "minute": 25, "second": 43}
